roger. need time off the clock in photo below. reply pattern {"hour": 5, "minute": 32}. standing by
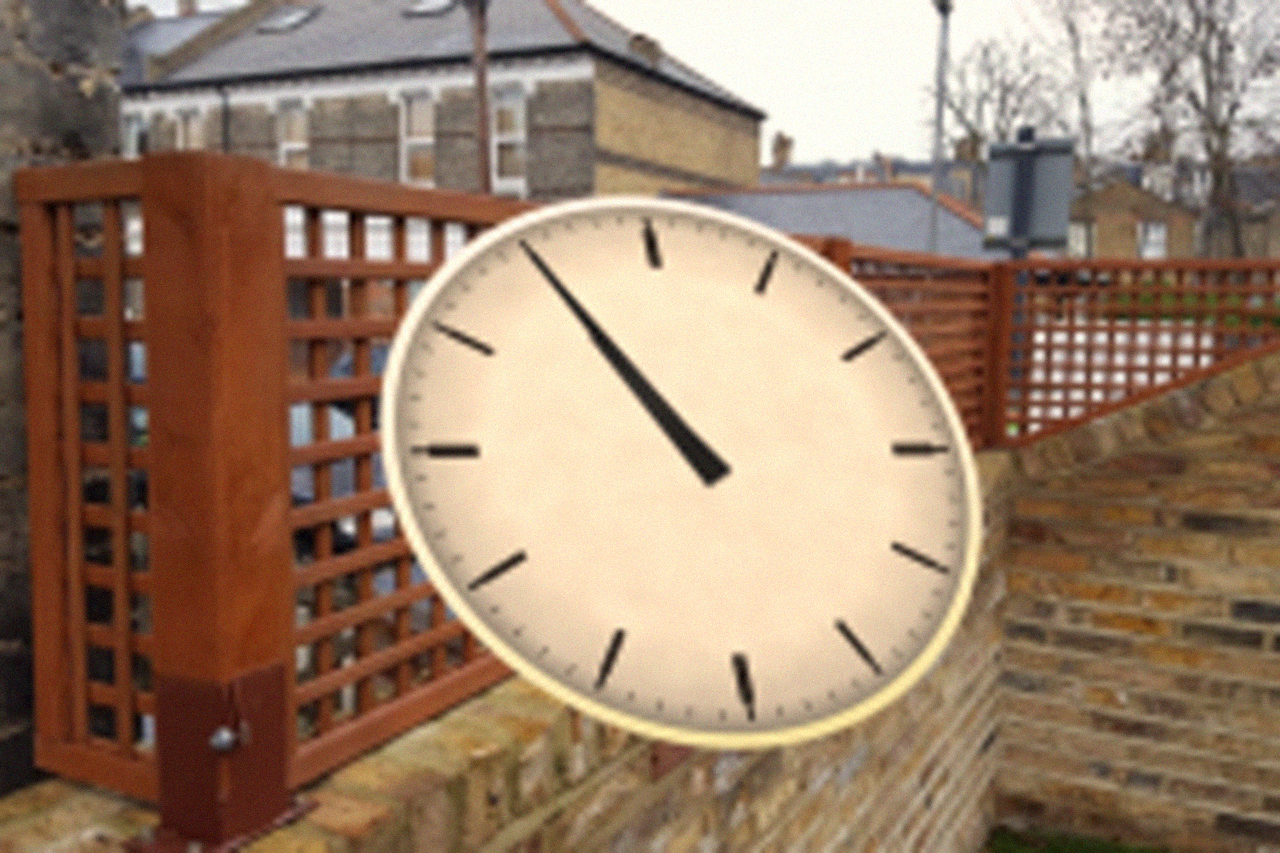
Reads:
{"hour": 10, "minute": 55}
